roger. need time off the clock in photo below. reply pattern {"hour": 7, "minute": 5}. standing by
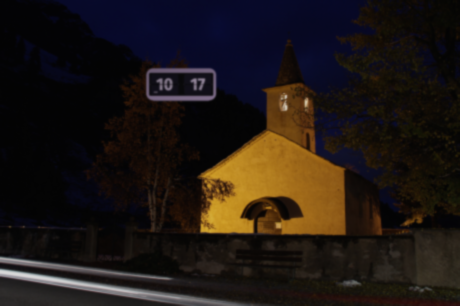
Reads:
{"hour": 10, "minute": 17}
